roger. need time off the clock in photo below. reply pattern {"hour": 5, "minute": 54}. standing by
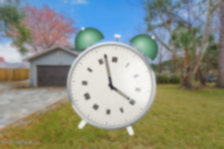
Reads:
{"hour": 3, "minute": 57}
